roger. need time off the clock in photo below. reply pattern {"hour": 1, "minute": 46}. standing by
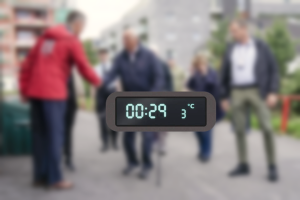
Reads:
{"hour": 0, "minute": 29}
